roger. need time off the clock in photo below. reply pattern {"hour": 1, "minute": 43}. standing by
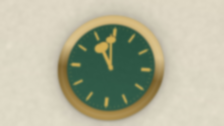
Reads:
{"hour": 10, "minute": 59}
